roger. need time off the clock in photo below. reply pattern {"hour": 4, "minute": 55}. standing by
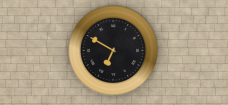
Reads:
{"hour": 6, "minute": 50}
